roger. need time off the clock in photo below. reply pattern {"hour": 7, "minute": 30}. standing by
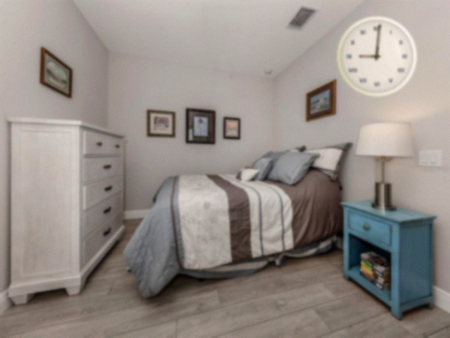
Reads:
{"hour": 9, "minute": 1}
